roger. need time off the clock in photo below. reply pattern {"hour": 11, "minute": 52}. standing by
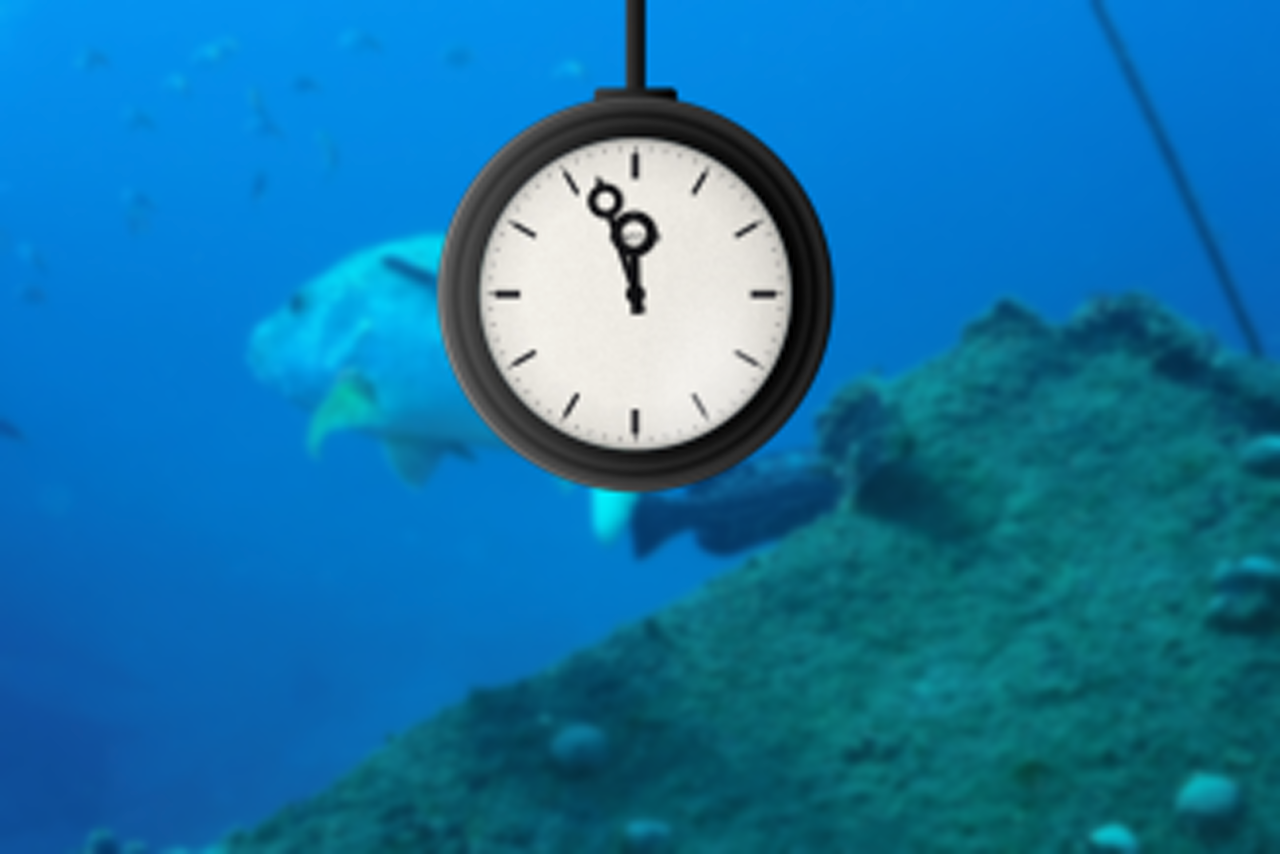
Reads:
{"hour": 11, "minute": 57}
